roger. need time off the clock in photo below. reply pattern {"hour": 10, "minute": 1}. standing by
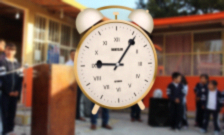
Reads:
{"hour": 9, "minute": 6}
